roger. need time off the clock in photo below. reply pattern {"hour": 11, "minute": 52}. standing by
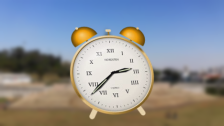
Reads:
{"hour": 2, "minute": 38}
